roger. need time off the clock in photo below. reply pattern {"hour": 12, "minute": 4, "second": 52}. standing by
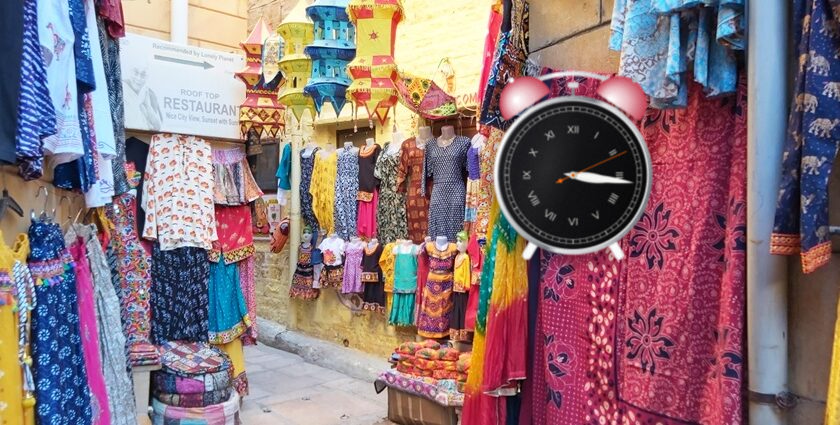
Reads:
{"hour": 3, "minute": 16, "second": 11}
